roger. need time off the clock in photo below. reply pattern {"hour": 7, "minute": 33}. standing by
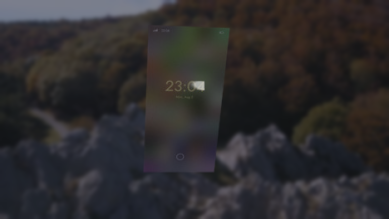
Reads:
{"hour": 23, "minute": 4}
